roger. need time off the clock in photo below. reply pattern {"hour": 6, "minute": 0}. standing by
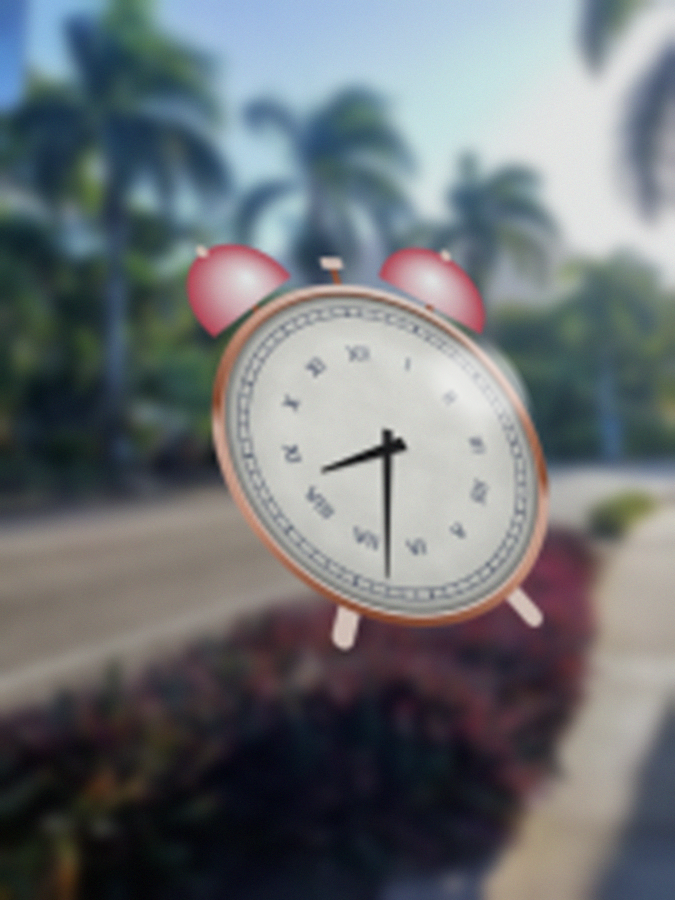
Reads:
{"hour": 8, "minute": 33}
